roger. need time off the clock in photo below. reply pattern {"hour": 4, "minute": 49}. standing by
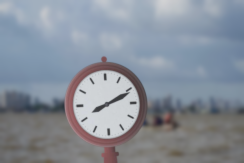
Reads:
{"hour": 8, "minute": 11}
